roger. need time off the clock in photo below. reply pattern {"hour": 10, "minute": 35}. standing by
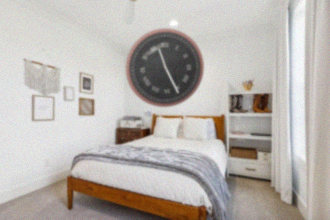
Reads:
{"hour": 11, "minute": 26}
